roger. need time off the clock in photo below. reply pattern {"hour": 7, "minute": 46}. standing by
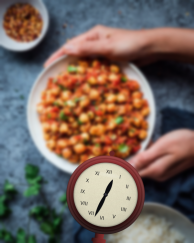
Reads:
{"hour": 12, "minute": 33}
